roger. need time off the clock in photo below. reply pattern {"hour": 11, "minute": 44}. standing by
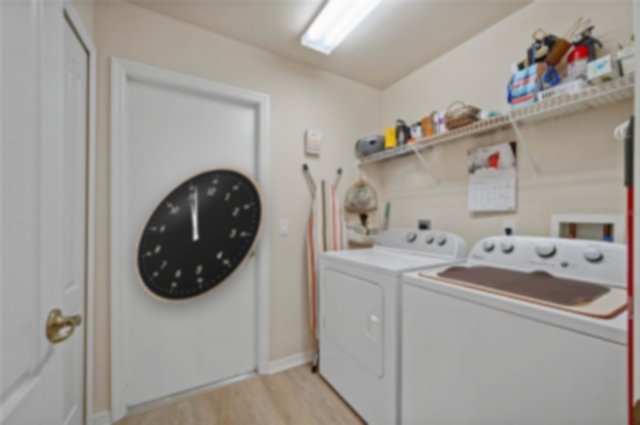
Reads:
{"hour": 10, "minute": 56}
